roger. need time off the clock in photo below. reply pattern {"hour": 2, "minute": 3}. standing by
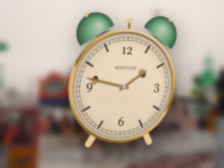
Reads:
{"hour": 1, "minute": 47}
